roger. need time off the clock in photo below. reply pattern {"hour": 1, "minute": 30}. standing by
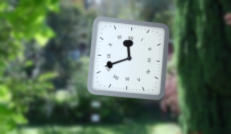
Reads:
{"hour": 11, "minute": 41}
